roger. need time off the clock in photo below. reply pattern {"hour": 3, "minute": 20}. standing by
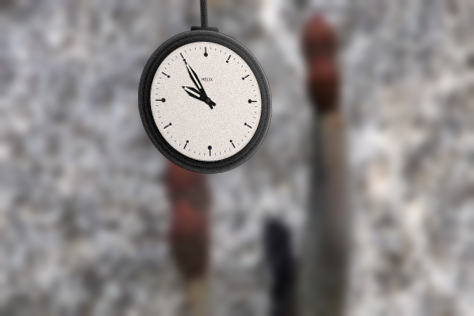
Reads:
{"hour": 9, "minute": 55}
